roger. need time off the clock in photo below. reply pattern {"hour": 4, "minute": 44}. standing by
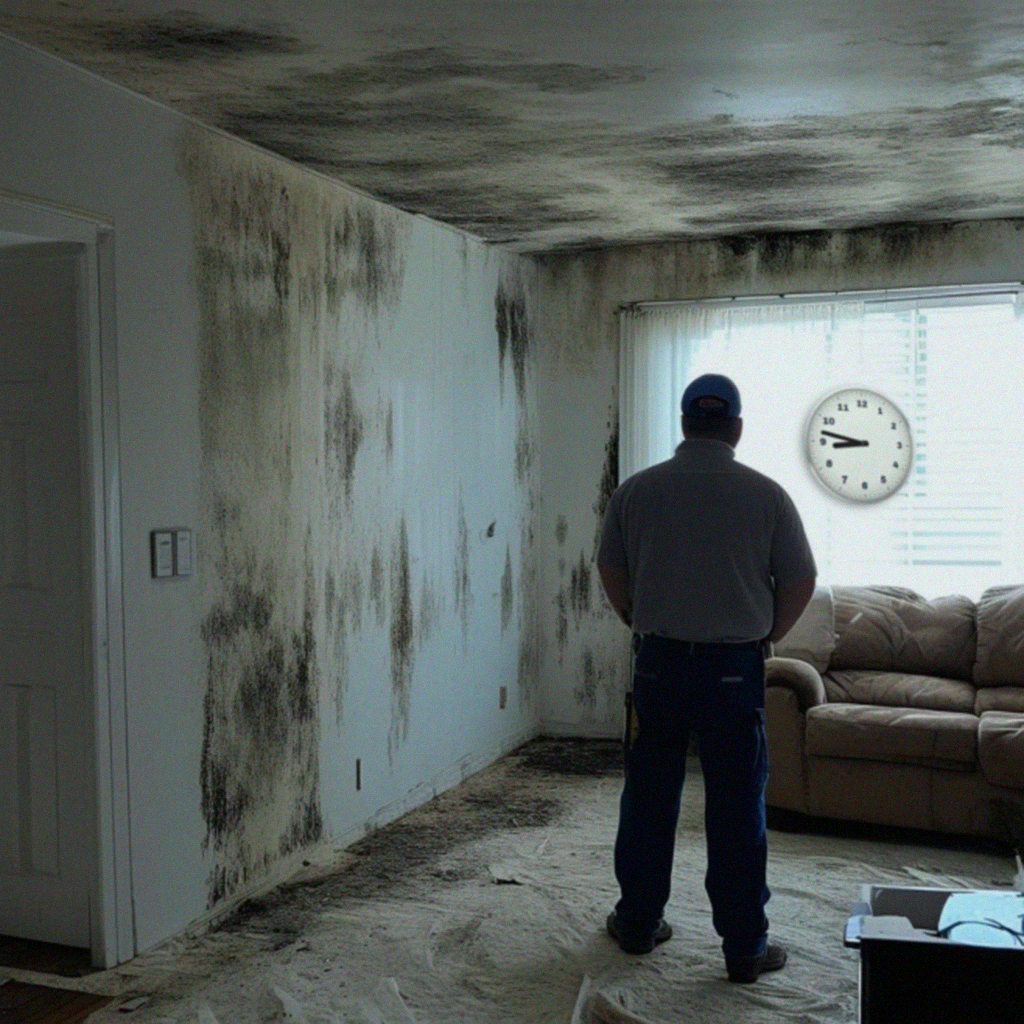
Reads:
{"hour": 8, "minute": 47}
